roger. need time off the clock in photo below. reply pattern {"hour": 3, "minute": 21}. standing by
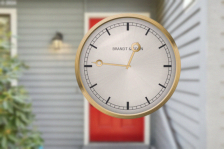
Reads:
{"hour": 12, "minute": 46}
